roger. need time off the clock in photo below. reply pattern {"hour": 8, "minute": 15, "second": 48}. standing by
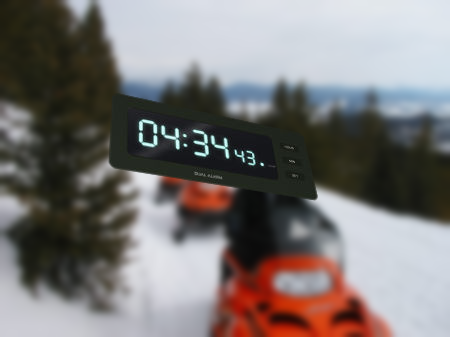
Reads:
{"hour": 4, "minute": 34, "second": 43}
